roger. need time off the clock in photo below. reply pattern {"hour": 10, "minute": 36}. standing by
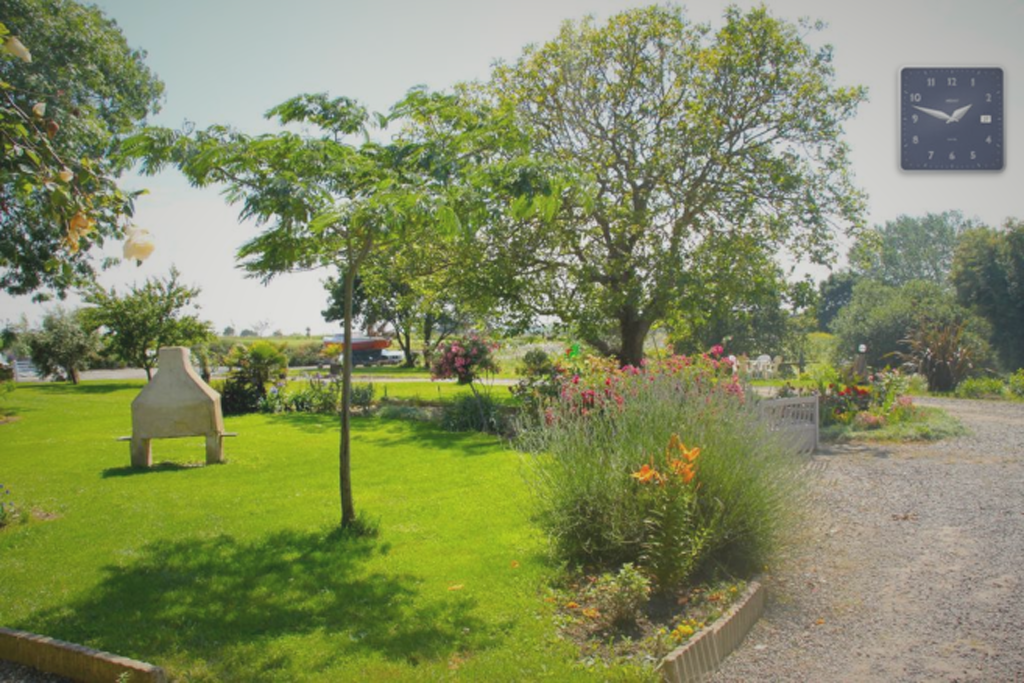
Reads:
{"hour": 1, "minute": 48}
